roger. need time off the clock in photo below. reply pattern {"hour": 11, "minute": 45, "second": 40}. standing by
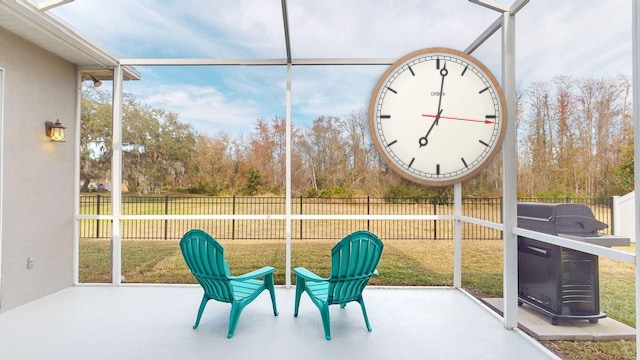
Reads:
{"hour": 7, "minute": 1, "second": 16}
